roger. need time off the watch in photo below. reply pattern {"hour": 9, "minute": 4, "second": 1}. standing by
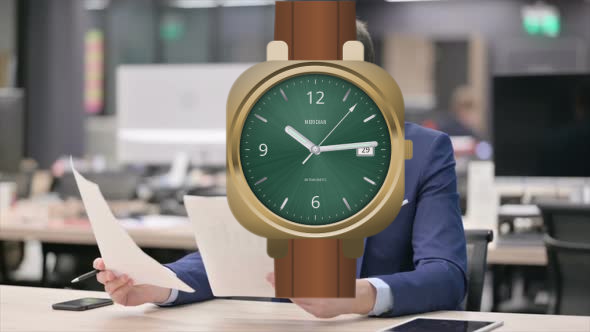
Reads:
{"hour": 10, "minute": 14, "second": 7}
